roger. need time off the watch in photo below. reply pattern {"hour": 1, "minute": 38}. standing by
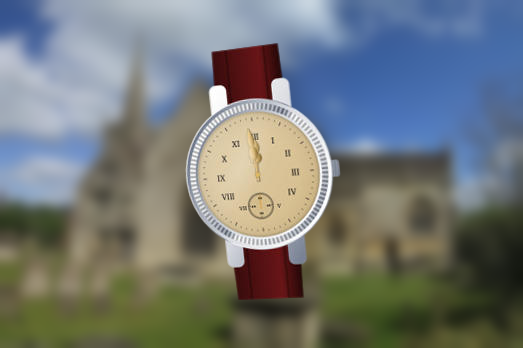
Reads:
{"hour": 11, "minute": 59}
